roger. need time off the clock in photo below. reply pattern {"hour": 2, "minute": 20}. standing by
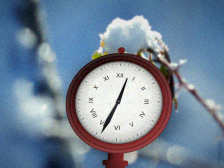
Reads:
{"hour": 12, "minute": 34}
